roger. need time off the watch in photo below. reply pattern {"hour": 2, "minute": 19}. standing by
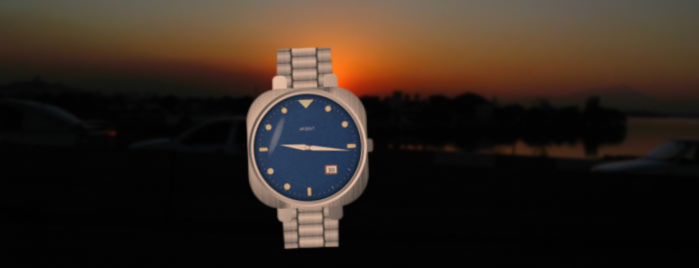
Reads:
{"hour": 9, "minute": 16}
